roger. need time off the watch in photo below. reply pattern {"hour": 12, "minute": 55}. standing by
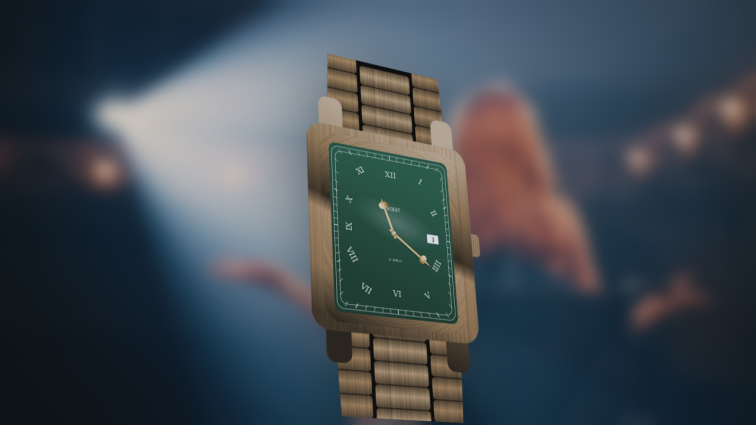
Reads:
{"hour": 11, "minute": 21}
